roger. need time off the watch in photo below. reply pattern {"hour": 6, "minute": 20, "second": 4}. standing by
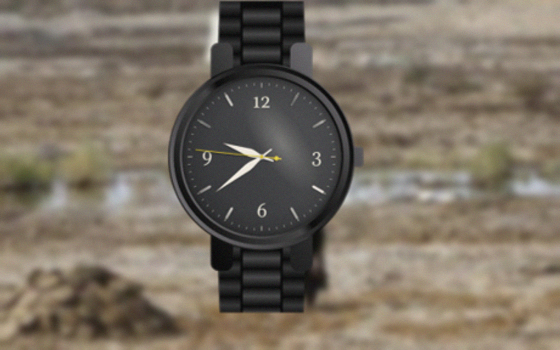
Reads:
{"hour": 9, "minute": 38, "second": 46}
